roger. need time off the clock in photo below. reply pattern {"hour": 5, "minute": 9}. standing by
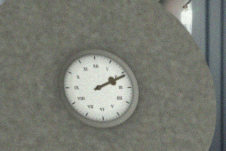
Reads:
{"hour": 2, "minute": 11}
